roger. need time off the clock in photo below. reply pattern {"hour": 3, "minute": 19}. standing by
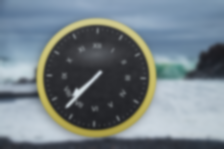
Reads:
{"hour": 7, "minute": 37}
